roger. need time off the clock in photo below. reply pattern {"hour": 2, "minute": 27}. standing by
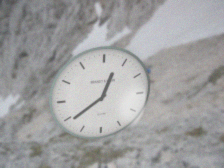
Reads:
{"hour": 12, "minute": 39}
